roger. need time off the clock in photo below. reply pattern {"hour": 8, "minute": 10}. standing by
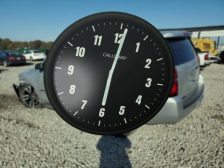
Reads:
{"hour": 6, "minute": 1}
